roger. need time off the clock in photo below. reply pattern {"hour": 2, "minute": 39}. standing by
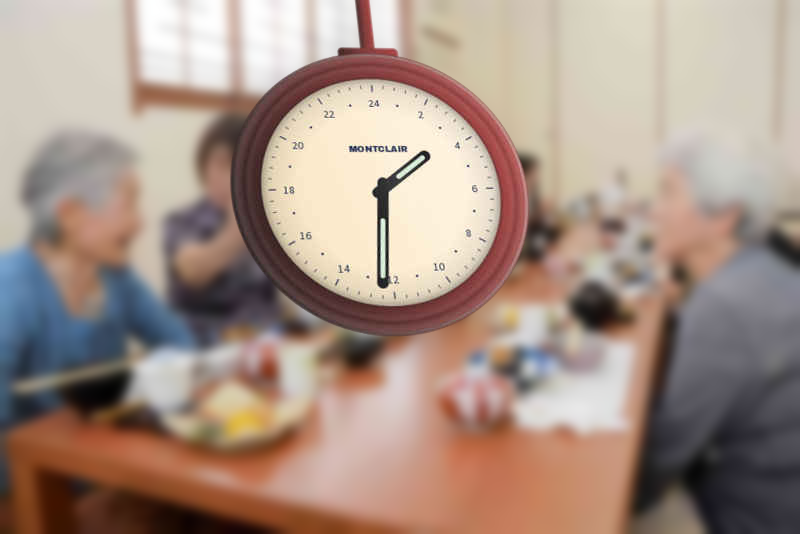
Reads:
{"hour": 3, "minute": 31}
